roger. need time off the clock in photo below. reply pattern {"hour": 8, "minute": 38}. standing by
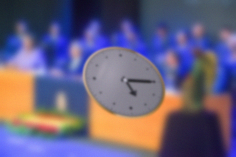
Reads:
{"hour": 5, "minute": 15}
